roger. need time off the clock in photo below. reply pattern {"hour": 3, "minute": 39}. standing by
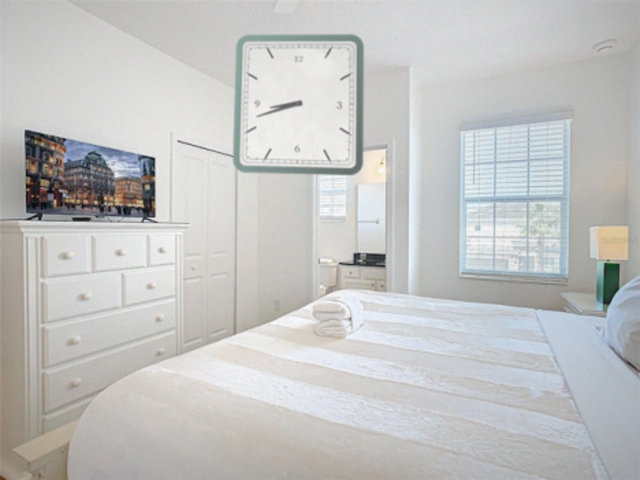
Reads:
{"hour": 8, "minute": 42}
